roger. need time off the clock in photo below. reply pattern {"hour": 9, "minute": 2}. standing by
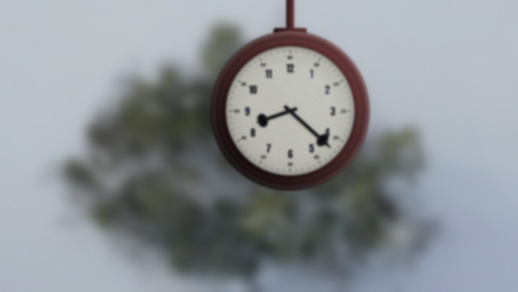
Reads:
{"hour": 8, "minute": 22}
